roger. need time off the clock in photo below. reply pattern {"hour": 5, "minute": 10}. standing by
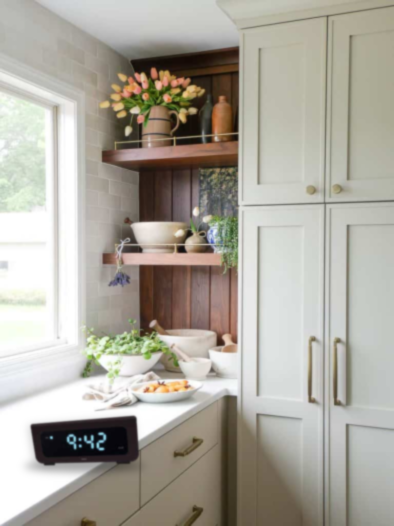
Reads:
{"hour": 9, "minute": 42}
